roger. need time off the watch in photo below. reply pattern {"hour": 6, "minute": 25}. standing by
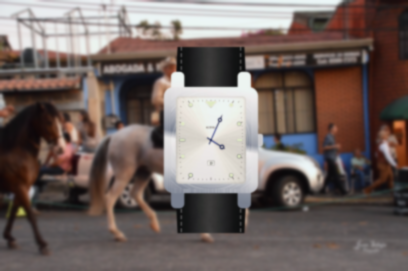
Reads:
{"hour": 4, "minute": 4}
